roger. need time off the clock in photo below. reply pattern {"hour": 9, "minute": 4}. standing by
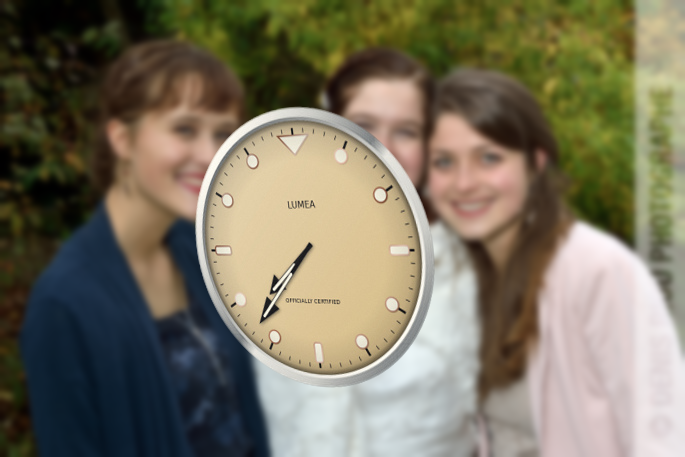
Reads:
{"hour": 7, "minute": 37}
